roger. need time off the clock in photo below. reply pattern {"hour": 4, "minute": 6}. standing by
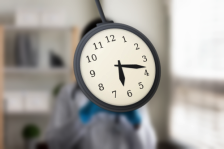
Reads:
{"hour": 6, "minute": 18}
